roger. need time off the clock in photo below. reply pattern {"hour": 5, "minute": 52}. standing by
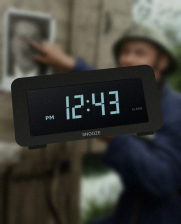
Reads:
{"hour": 12, "minute": 43}
